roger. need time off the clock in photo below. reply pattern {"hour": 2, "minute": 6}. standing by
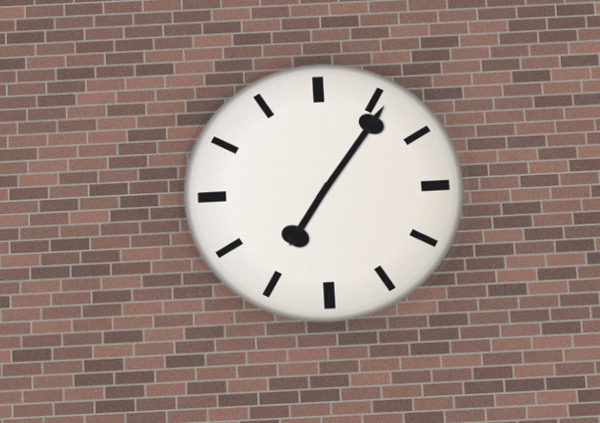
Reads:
{"hour": 7, "minute": 6}
